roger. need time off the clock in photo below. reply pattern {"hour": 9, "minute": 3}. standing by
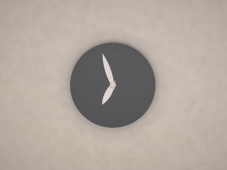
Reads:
{"hour": 6, "minute": 57}
